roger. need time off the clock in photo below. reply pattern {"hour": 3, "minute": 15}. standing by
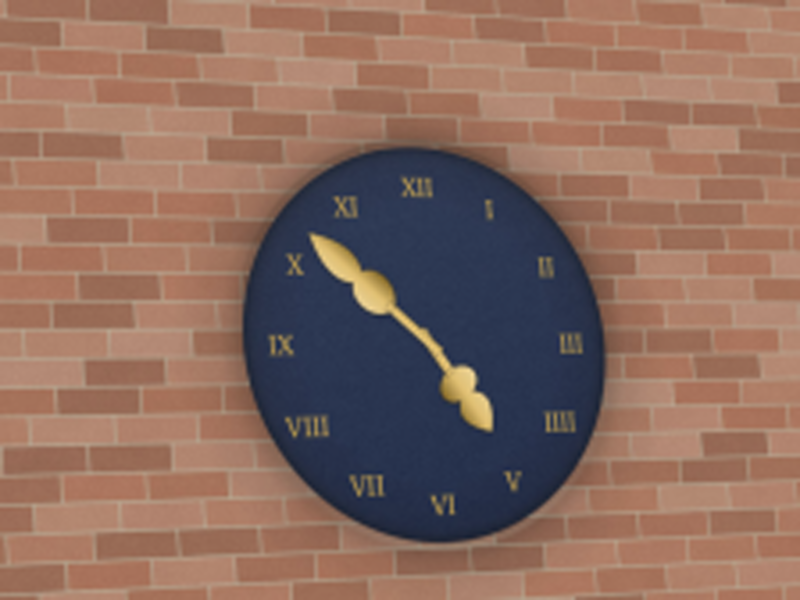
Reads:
{"hour": 4, "minute": 52}
